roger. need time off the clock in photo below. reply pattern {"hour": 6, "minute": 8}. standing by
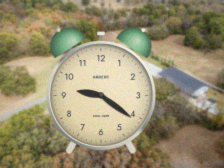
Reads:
{"hour": 9, "minute": 21}
